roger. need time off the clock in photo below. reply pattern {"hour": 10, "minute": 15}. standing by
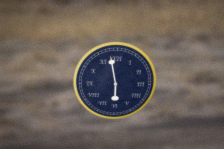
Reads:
{"hour": 5, "minute": 58}
